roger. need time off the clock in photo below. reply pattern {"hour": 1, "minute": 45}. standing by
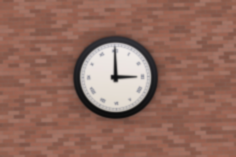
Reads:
{"hour": 3, "minute": 0}
